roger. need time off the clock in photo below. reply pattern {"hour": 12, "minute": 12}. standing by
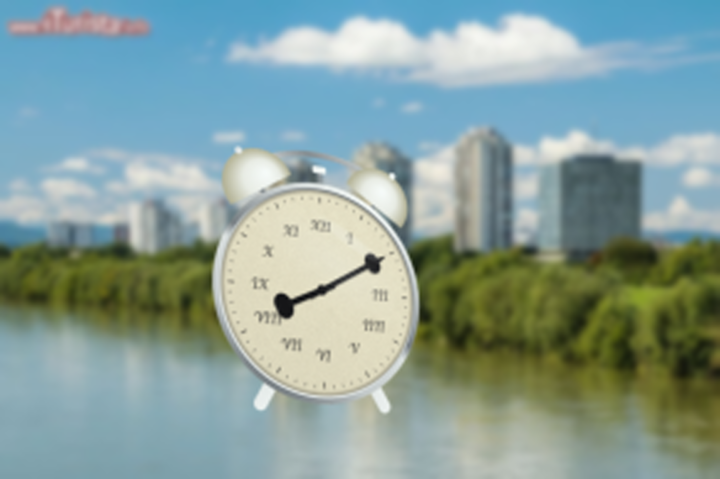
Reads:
{"hour": 8, "minute": 10}
